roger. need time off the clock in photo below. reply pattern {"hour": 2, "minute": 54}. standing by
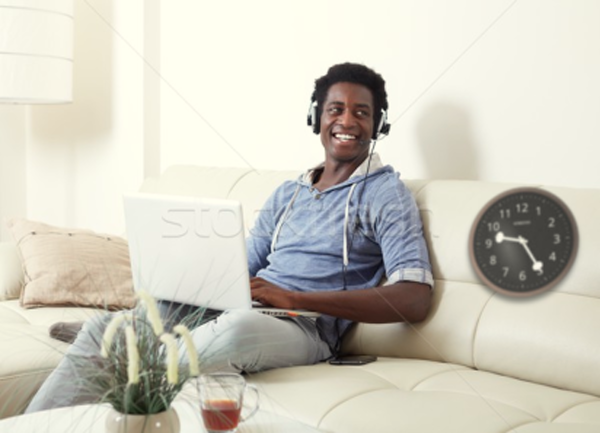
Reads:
{"hour": 9, "minute": 25}
